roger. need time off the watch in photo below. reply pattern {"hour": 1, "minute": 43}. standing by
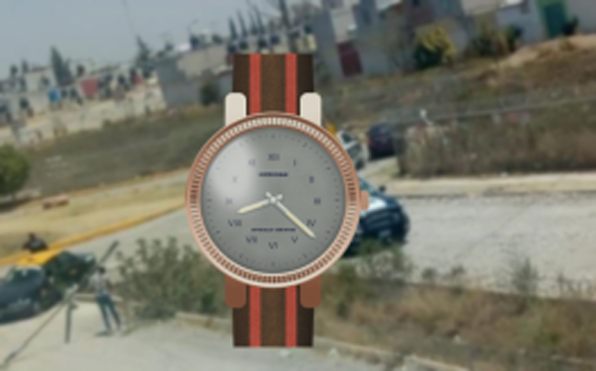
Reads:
{"hour": 8, "minute": 22}
